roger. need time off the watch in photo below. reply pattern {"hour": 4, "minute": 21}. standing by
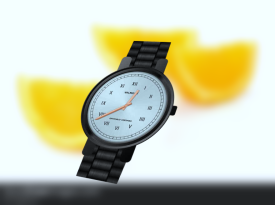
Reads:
{"hour": 12, "minute": 39}
